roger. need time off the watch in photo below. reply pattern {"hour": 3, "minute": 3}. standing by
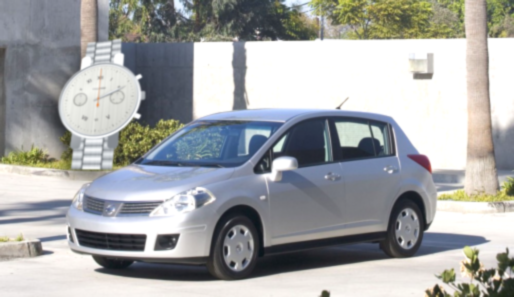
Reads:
{"hour": 2, "minute": 11}
